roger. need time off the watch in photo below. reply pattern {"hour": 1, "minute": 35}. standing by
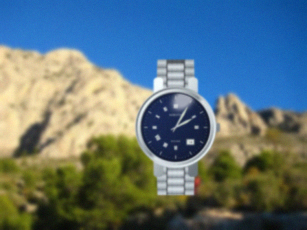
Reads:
{"hour": 2, "minute": 5}
